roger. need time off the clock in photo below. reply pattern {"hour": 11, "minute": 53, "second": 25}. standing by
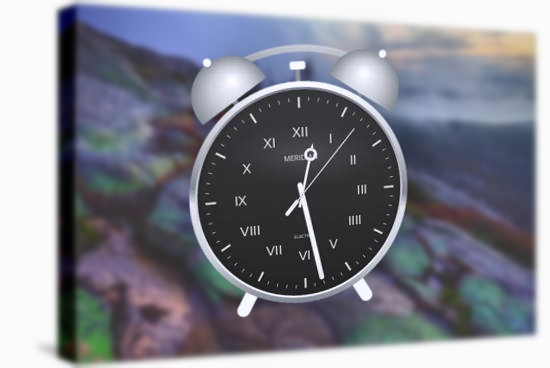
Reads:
{"hour": 12, "minute": 28, "second": 7}
